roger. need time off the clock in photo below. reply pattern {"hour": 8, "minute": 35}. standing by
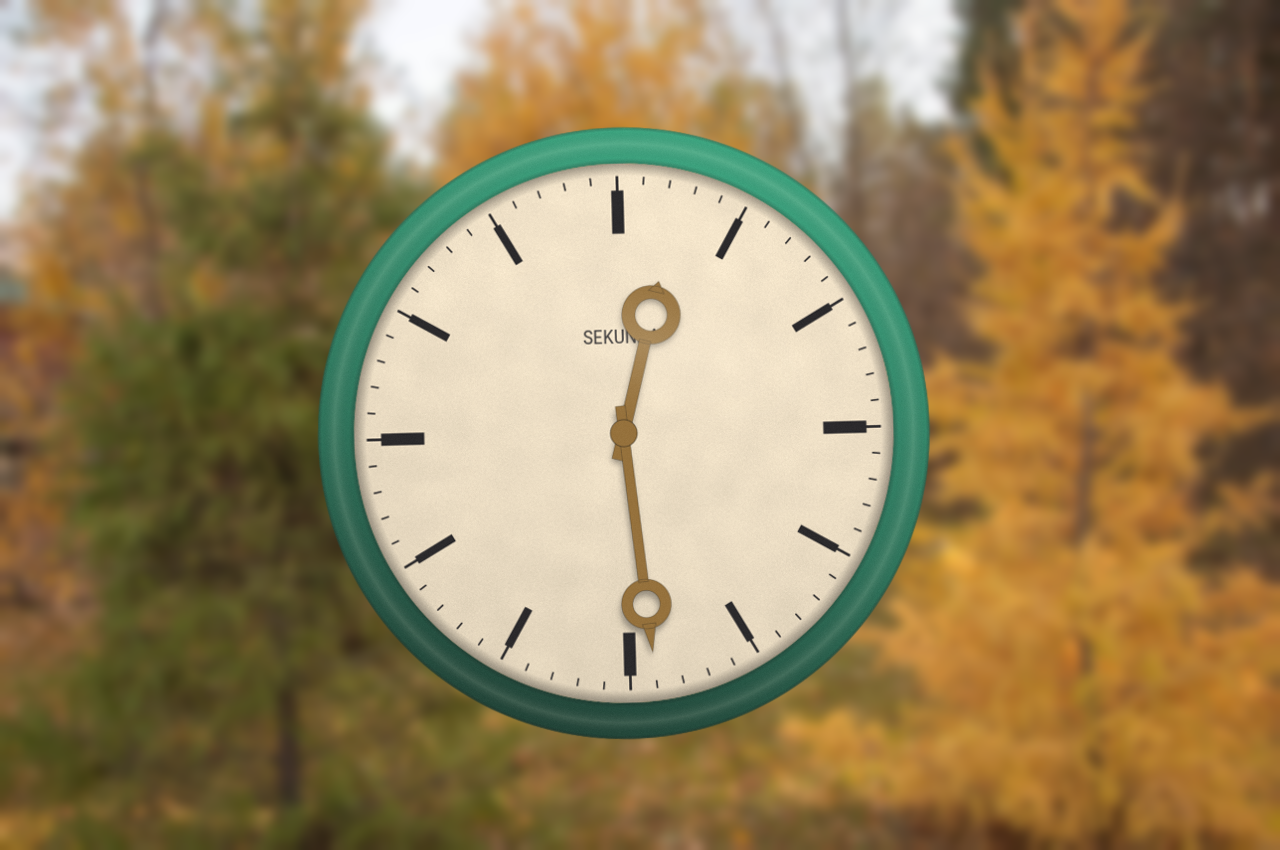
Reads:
{"hour": 12, "minute": 29}
